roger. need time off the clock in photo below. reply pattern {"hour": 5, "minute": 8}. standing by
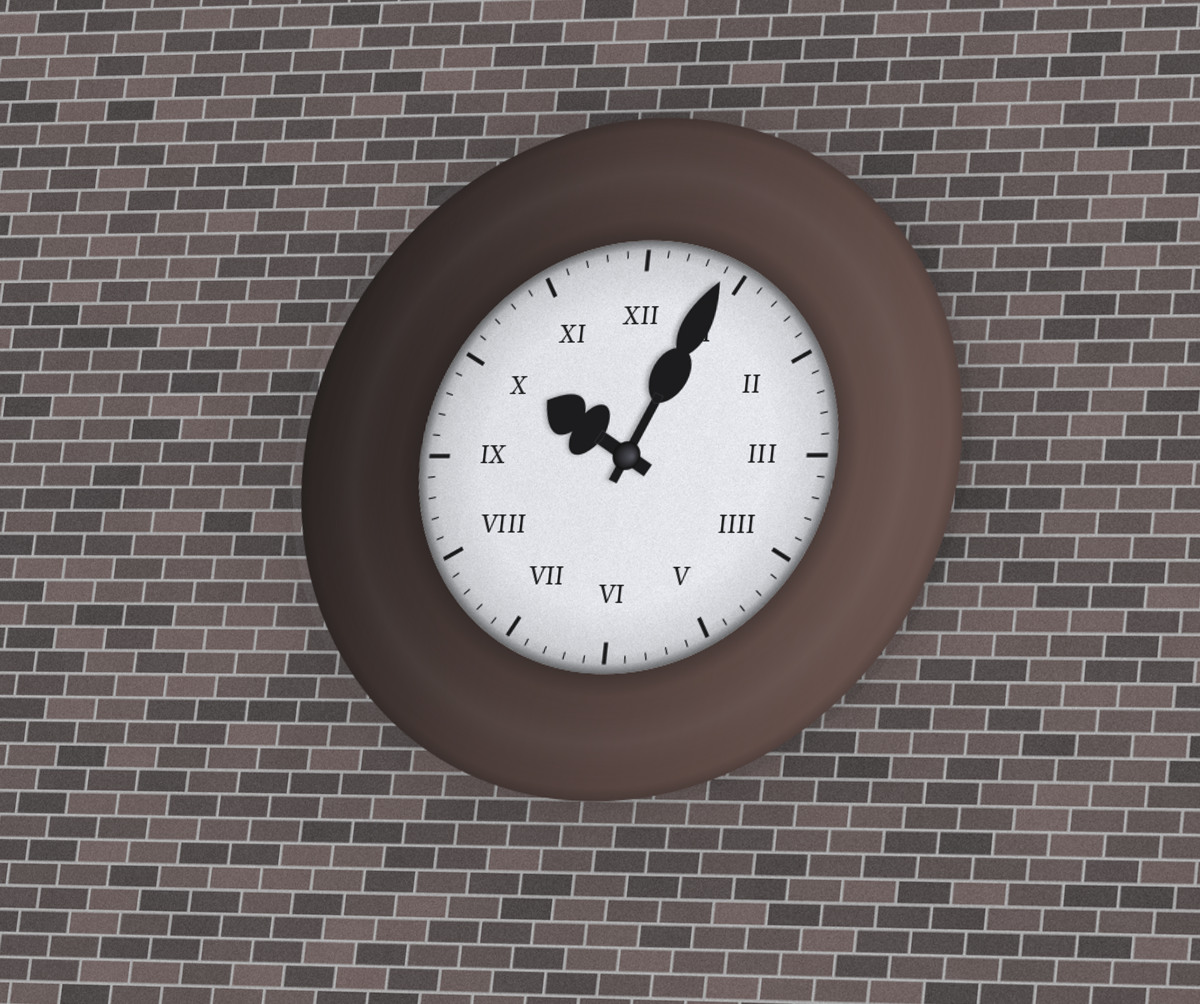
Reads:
{"hour": 10, "minute": 4}
